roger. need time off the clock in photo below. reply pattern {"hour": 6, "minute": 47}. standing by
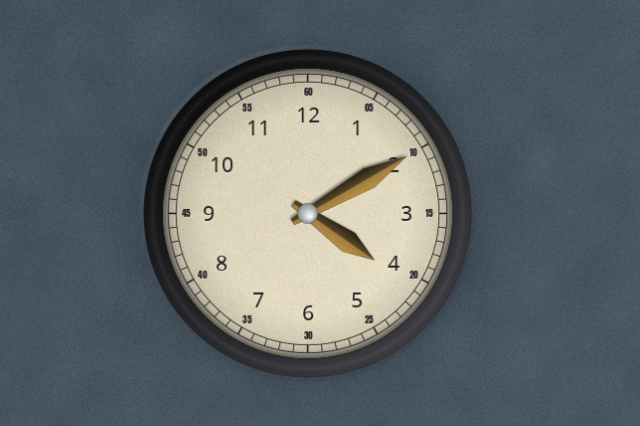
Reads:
{"hour": 4, "minute": 10}
